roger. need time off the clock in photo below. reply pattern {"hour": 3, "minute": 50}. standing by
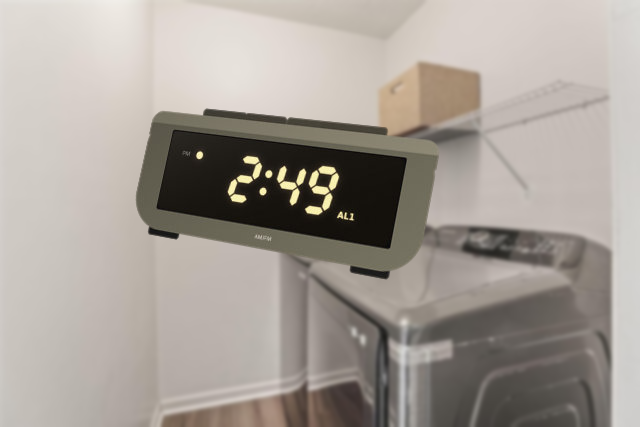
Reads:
{"hour": 2, "minute": 49}
